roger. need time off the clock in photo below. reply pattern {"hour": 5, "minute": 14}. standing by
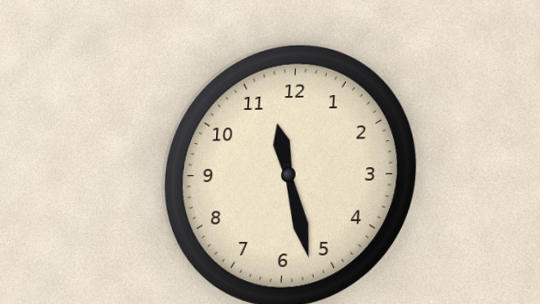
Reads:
{"hour": 11, "minute": 27}
